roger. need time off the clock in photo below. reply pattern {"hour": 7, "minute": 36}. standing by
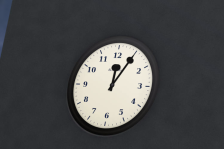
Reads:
{"hour": 12, "minute": 5}
